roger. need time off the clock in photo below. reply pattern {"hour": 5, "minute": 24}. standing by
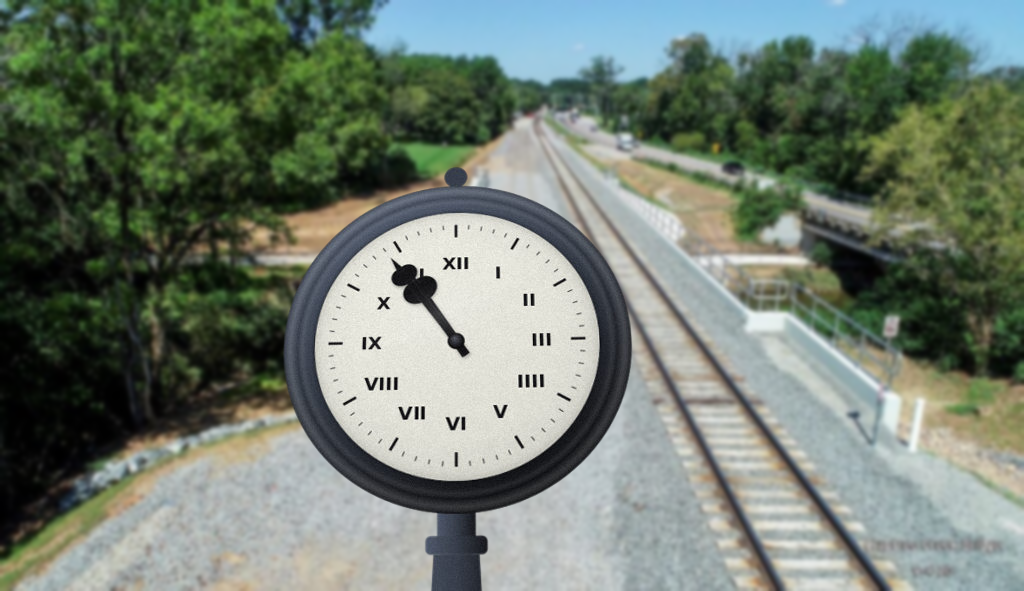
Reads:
{"hour": 10, "minute": 54}
